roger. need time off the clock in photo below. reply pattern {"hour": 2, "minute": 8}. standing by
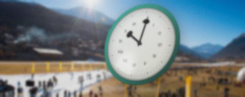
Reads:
{"hour": 10, "minute": 1}
